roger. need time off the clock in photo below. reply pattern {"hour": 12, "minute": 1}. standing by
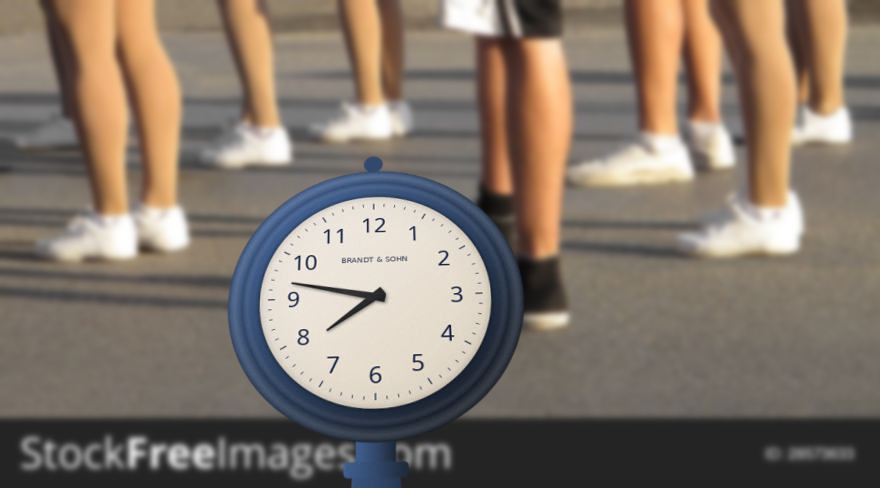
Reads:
{"hour": 7, "minute": 47}
